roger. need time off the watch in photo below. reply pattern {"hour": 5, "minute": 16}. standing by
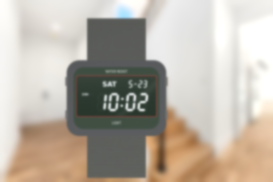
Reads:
{"hour": 10, "minute": 2}
